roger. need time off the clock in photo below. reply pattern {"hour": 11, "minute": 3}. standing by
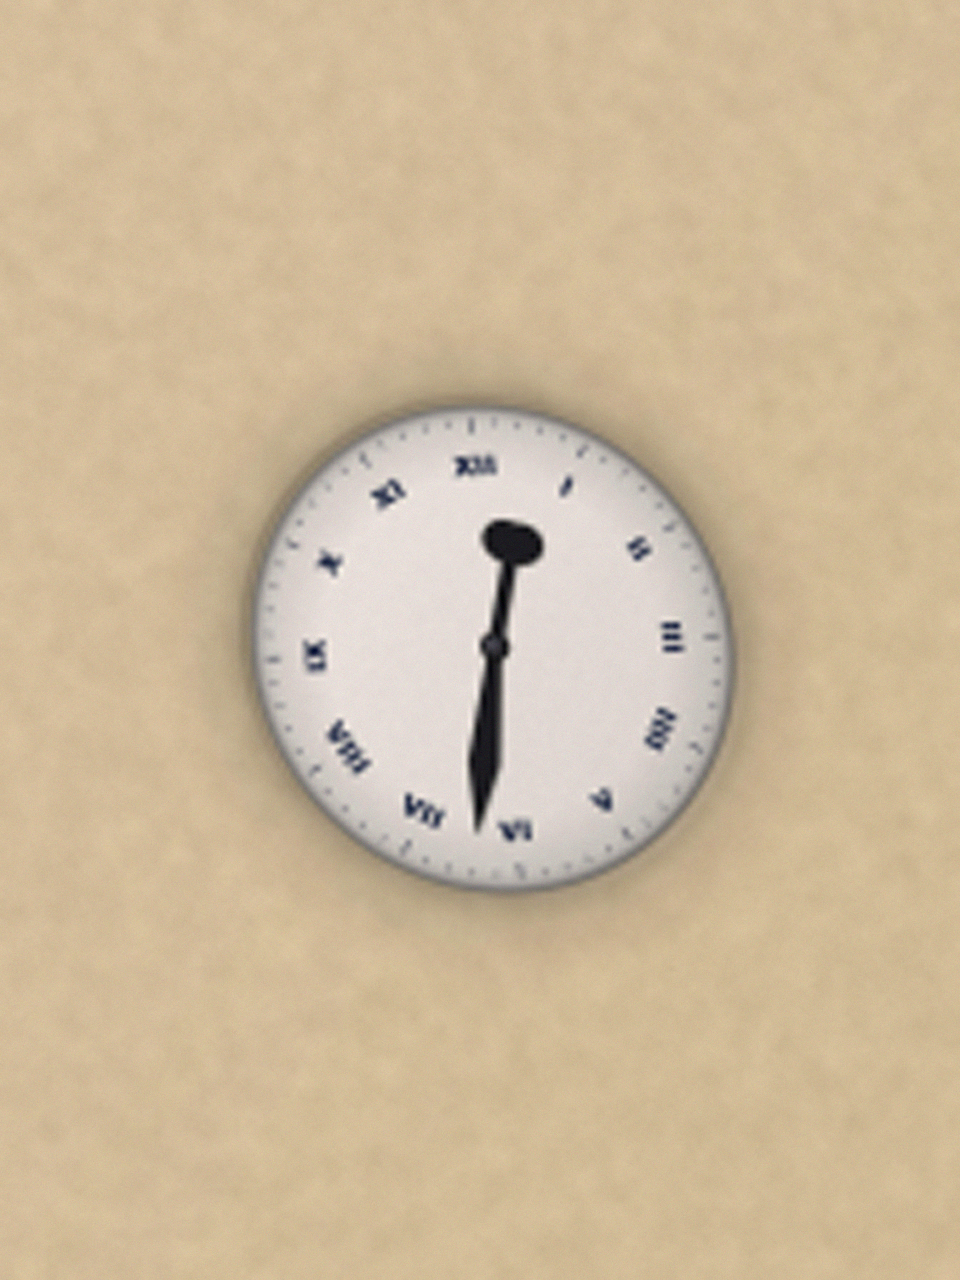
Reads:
{"hour": 12, "minute": 32}
